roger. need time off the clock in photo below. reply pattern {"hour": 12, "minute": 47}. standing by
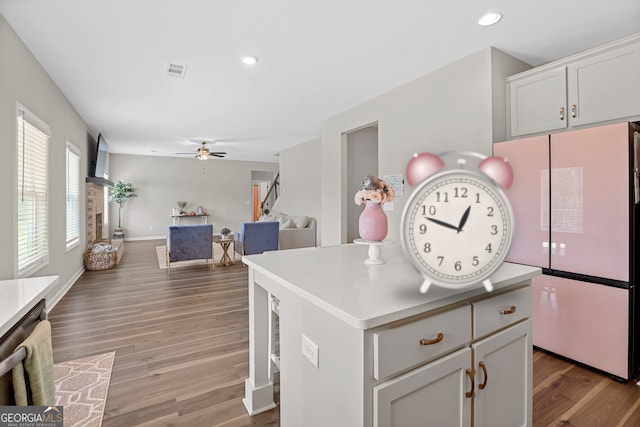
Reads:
{"hour": 12, "minute": 48}
